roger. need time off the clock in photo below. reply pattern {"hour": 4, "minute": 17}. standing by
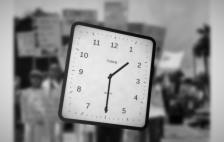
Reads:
{"hour": 1, "minute": 30}
